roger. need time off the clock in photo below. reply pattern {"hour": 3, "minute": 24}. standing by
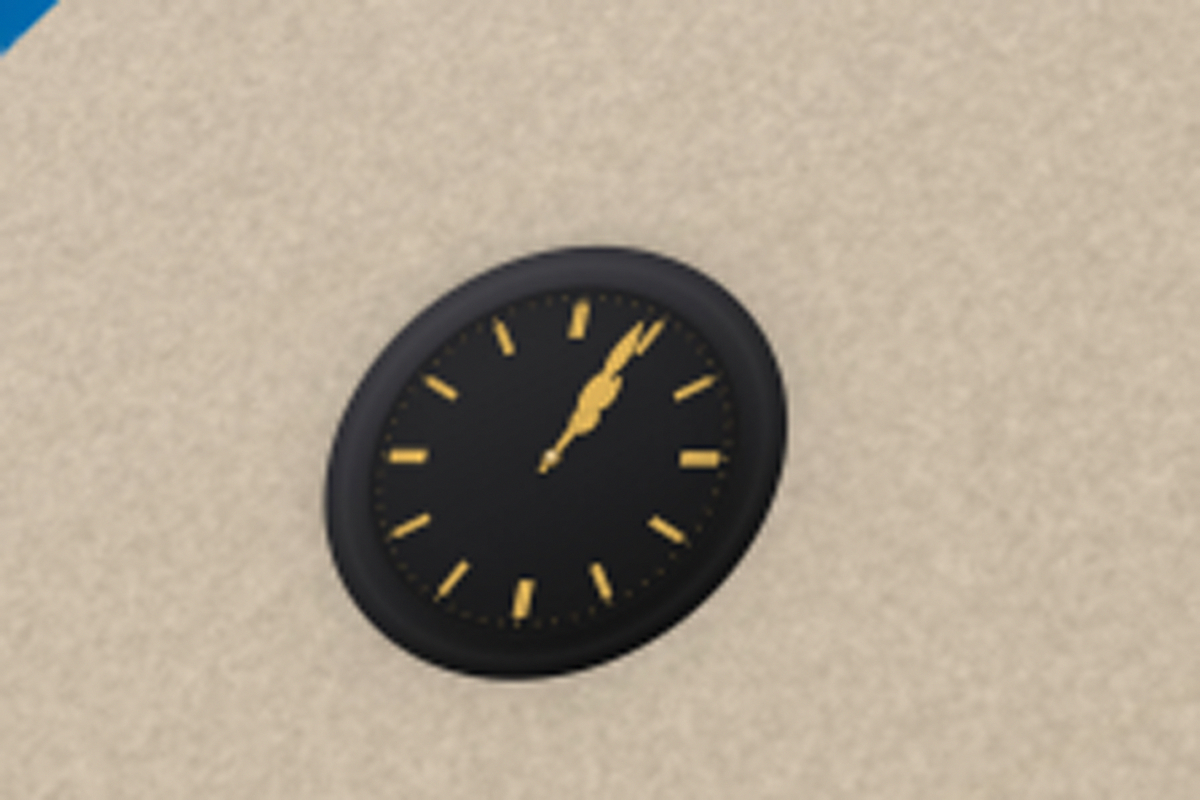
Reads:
{"hour": 1, "minute": 4}
